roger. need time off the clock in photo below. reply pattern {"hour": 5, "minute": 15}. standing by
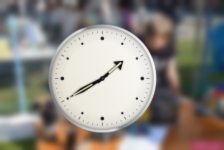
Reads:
{"hour": 1, "minute": 40}
